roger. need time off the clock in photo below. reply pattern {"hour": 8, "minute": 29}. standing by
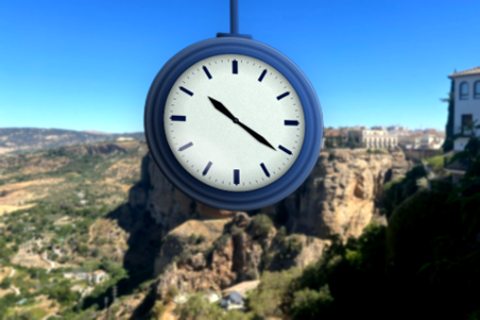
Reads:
{"hour": 10, "minute": 21}
